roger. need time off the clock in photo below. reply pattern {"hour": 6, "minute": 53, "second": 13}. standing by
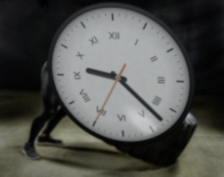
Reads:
{"hour": 9, "minute": 22, "second": 35}
